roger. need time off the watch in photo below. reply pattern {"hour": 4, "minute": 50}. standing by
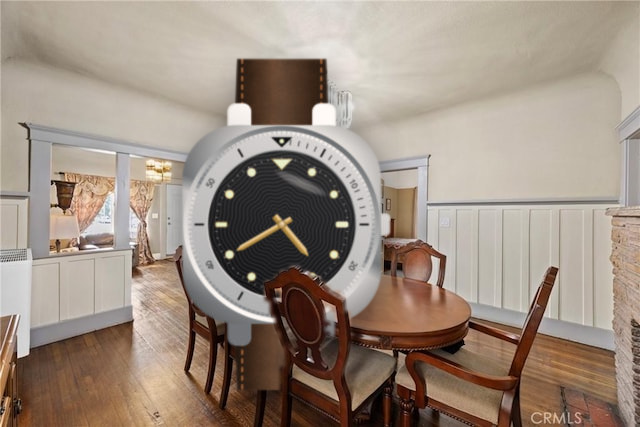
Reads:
{"hour": 4, "minute": 40}
